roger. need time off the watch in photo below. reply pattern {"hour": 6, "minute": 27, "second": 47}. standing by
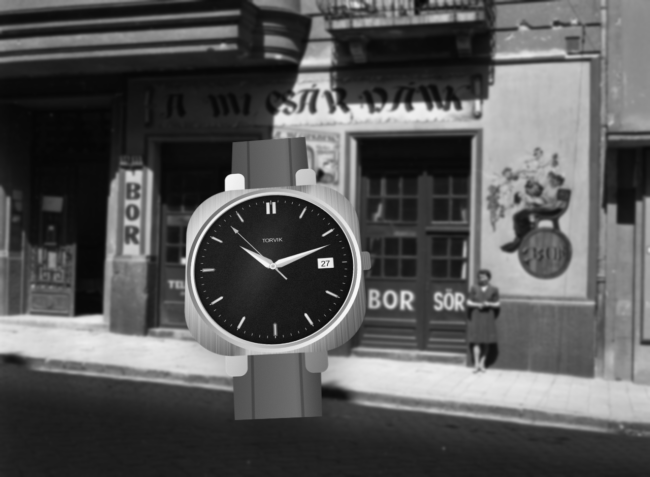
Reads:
{"hour": 10, "minute": 11, "second": 53}
